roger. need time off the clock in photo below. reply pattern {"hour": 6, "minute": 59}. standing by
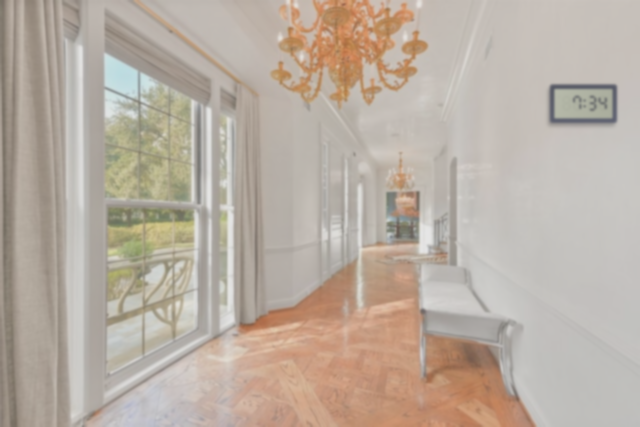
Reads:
{"hour": 7, "minute": 34}
